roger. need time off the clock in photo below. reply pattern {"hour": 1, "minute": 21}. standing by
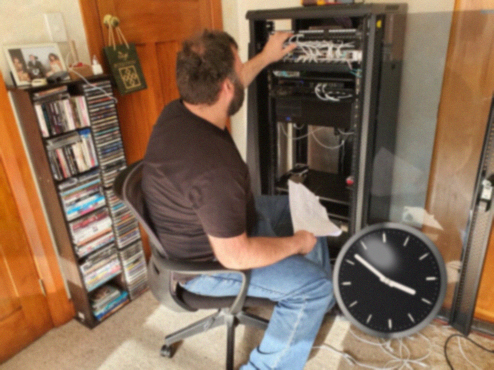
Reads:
{"hour": 3, "minute": 52}
